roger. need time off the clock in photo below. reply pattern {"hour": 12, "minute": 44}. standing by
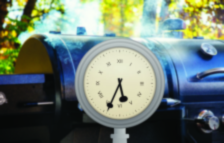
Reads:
{"hour": 5, "minute": 34}
